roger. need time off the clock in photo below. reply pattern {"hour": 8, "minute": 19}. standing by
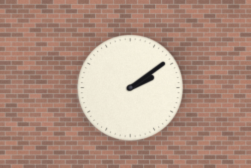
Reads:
{"hour": 2, "minute": 9}
